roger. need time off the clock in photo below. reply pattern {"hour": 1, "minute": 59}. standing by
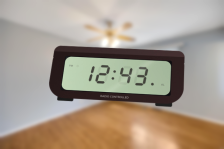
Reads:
{"hour": 12, "minute": 43}
